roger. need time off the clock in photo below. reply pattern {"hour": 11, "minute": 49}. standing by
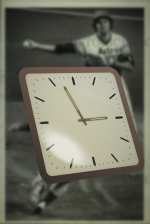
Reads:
{"hour": 2, "minute": 57}
